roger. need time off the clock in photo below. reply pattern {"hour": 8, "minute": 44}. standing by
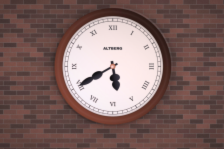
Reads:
{"hour": 5, "minute": 40}
